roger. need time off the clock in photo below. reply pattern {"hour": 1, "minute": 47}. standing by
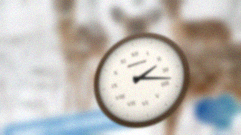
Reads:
{"hour": 2, "minute": 18}
